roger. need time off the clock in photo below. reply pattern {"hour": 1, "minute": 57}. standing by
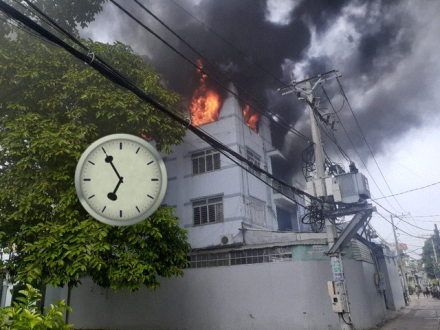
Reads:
{"hour": 6, "minute": 55}
